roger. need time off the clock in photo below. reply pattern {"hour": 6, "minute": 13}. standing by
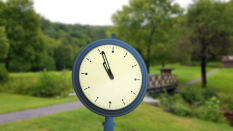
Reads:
{"hour": 10, "minute": 56}
